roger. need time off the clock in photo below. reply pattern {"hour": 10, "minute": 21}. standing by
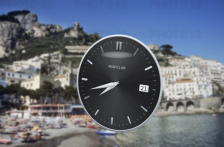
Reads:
{"hour": 7, "minute": 42}
